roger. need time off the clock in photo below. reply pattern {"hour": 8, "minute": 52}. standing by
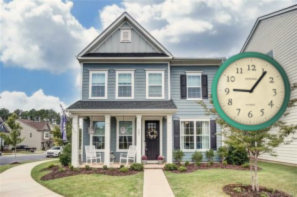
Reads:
{"hour": 9, "minute": 6}
